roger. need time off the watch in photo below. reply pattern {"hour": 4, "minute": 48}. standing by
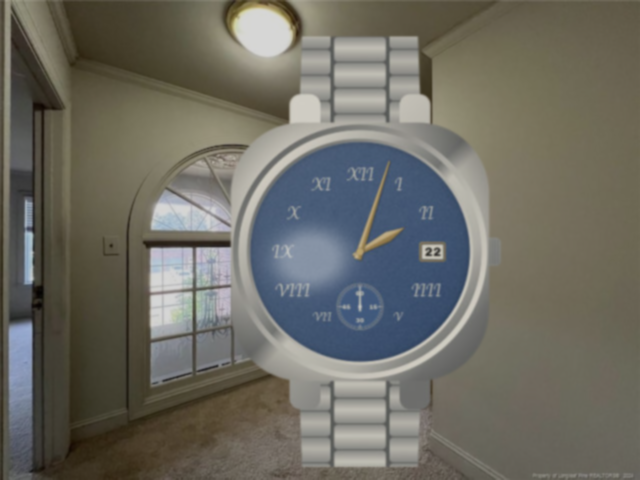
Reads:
{"hour": 2, "minute": 3}
